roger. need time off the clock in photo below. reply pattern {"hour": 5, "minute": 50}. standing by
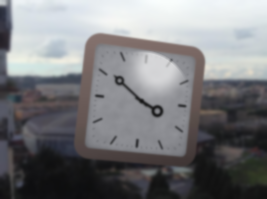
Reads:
{"hour": 3, "minute": 51}
